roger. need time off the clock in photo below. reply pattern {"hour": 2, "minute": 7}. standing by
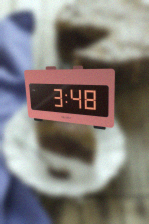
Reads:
{"hour": 3, "minute": 48}
